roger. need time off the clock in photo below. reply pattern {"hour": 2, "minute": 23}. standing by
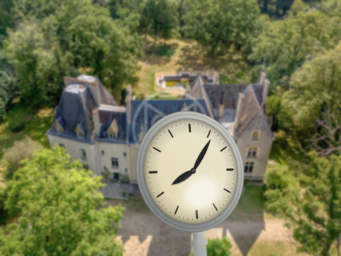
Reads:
{"hour": 8, "minute": 6}
